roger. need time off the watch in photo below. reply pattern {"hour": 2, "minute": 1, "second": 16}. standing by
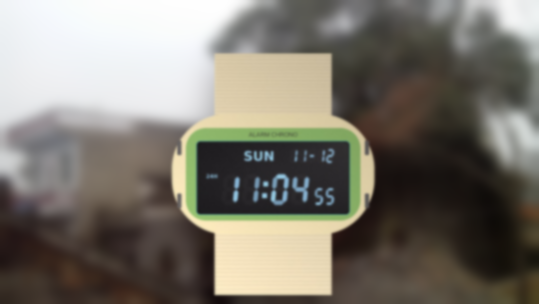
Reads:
{"hour": 11, "minute": 4, "second": 55}
